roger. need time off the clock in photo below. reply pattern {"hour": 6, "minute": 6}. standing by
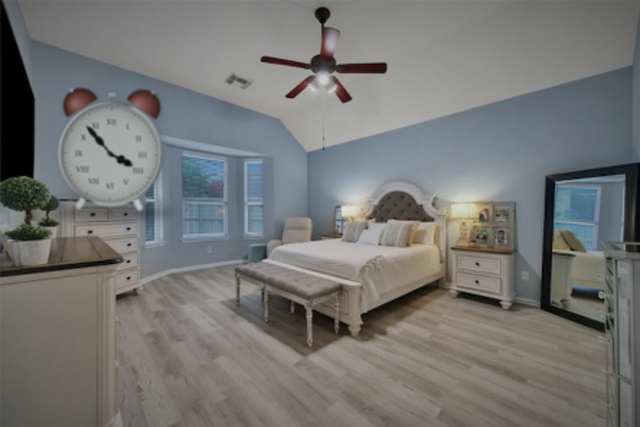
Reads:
{"hour": 3, "minute": 53}
